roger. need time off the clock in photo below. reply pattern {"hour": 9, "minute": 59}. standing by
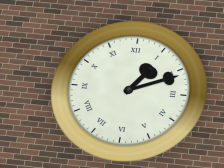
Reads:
{"hour": 1, "minute": 11}
